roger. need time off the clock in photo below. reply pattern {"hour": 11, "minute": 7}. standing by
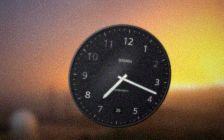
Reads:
{"hour": 7, "minute": 18}
